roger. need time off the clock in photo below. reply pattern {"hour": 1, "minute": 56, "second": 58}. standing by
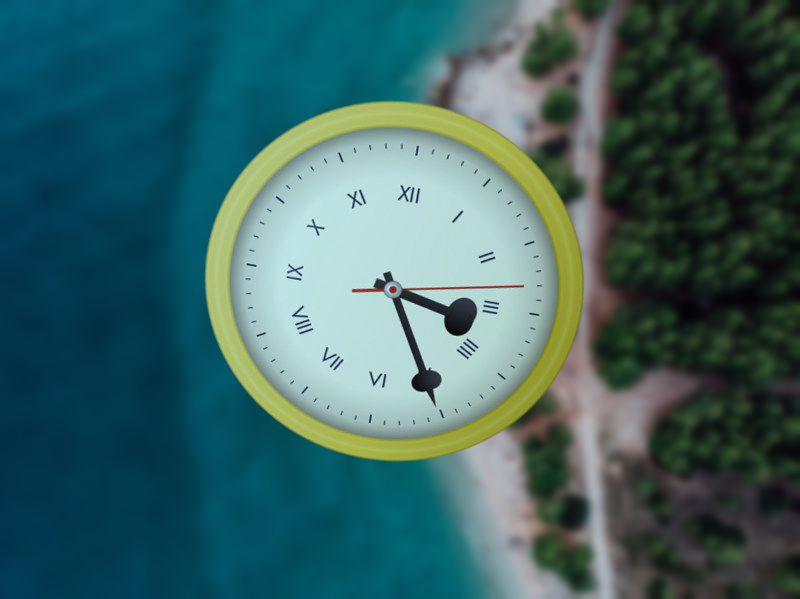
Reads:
{"hour": 3, "minute": 25, "second": 13}
